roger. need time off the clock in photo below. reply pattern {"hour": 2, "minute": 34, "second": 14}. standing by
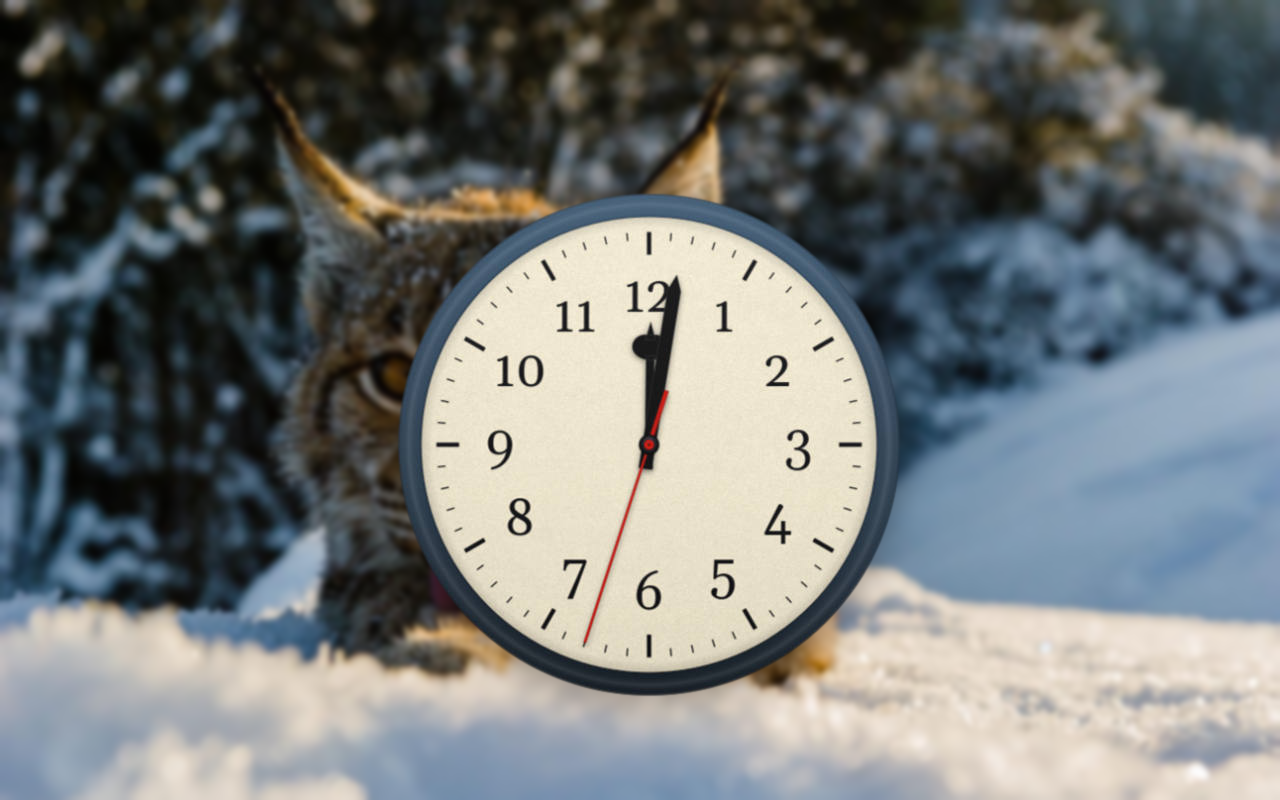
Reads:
{"hour": 12, "minute": 1, "second": 33}
